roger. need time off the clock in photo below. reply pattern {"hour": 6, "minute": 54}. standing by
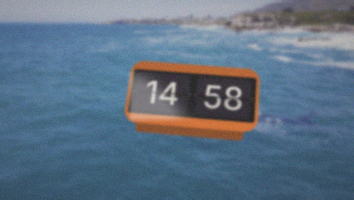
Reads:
{"hour": 14, "minute": 58}
